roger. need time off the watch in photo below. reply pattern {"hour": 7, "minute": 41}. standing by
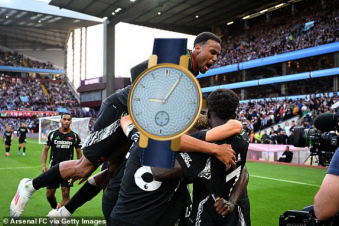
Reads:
{"hour": 9, "minute": 5}
